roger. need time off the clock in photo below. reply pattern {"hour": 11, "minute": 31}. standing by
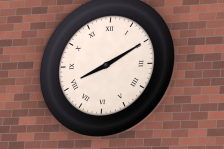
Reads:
{"hour": 8, "minute": 10}
